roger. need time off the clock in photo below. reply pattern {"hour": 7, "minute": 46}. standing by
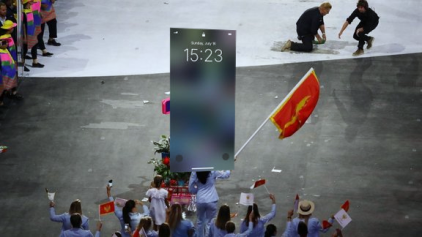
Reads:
{"hour": 15, "minute": 23}
